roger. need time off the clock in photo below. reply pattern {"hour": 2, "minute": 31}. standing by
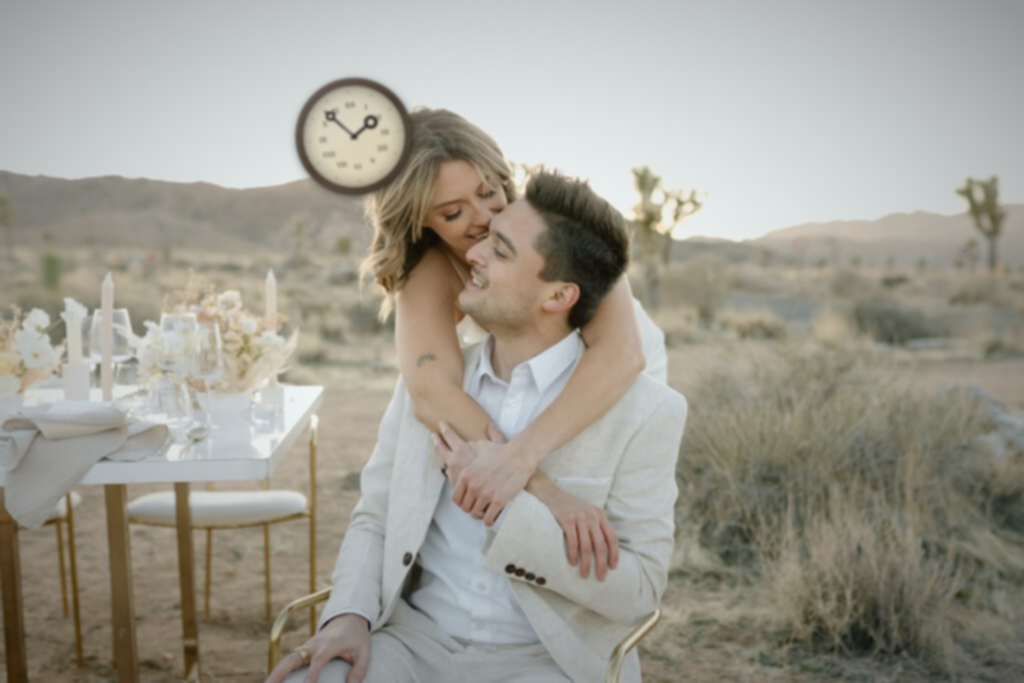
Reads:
{"hour": 1, "minute": 53}
